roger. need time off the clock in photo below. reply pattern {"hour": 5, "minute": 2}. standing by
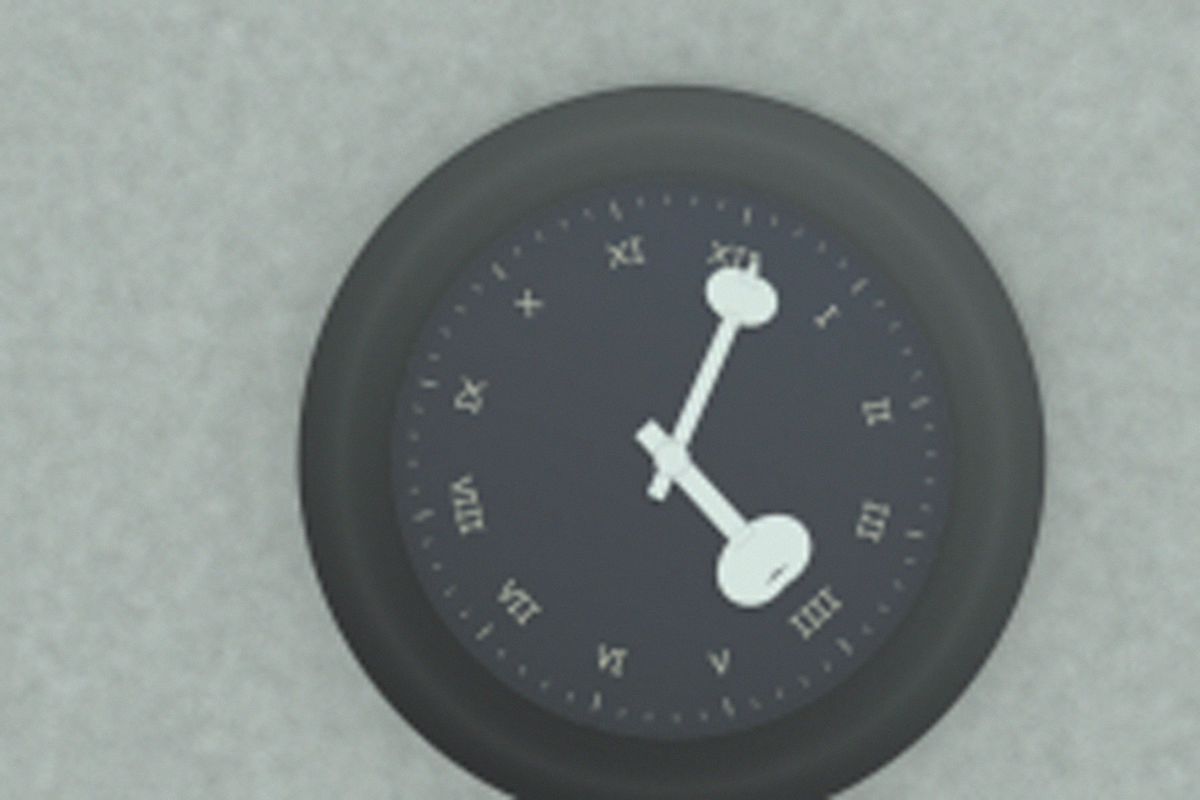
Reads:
{"hour": 4, "minute": 1}
